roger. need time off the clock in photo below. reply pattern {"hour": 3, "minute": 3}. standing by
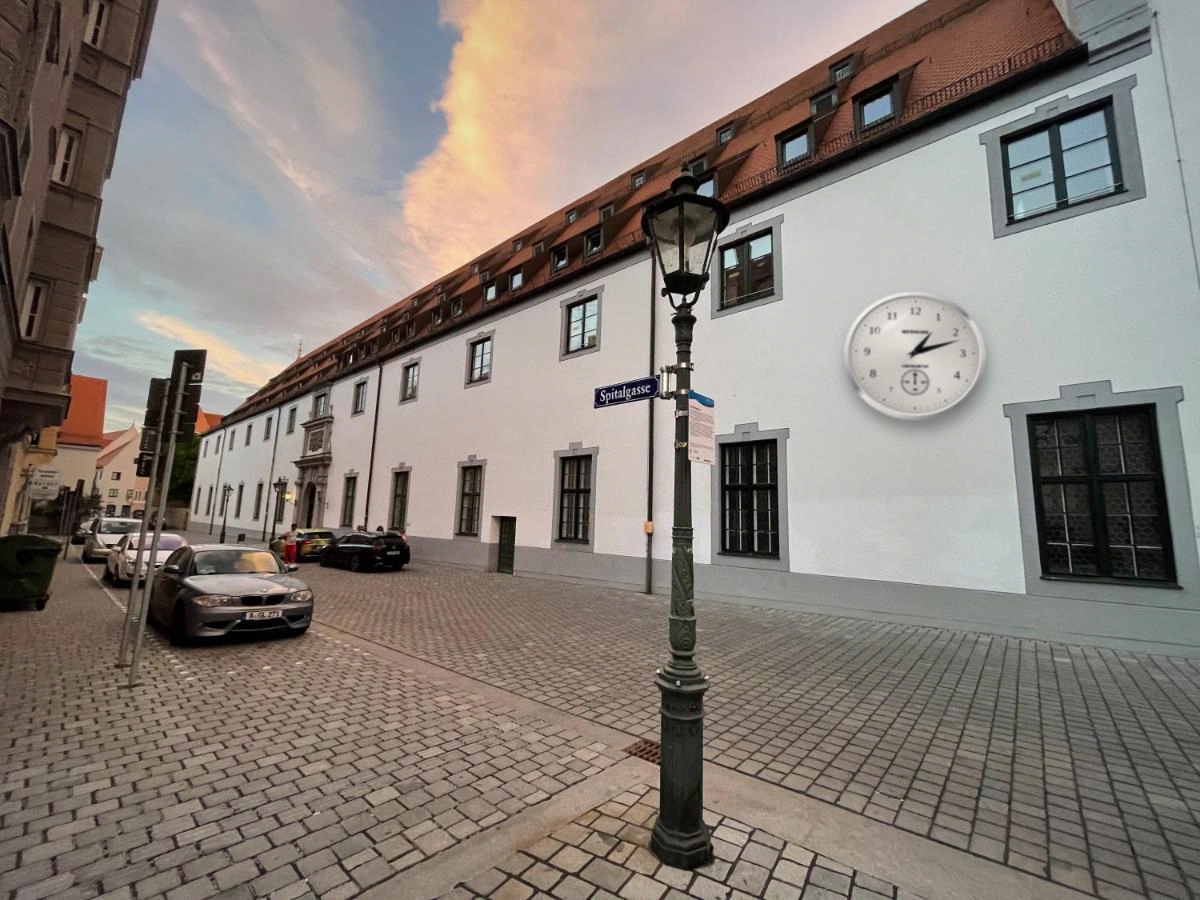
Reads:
{"hour": 1, "minute": 12}
